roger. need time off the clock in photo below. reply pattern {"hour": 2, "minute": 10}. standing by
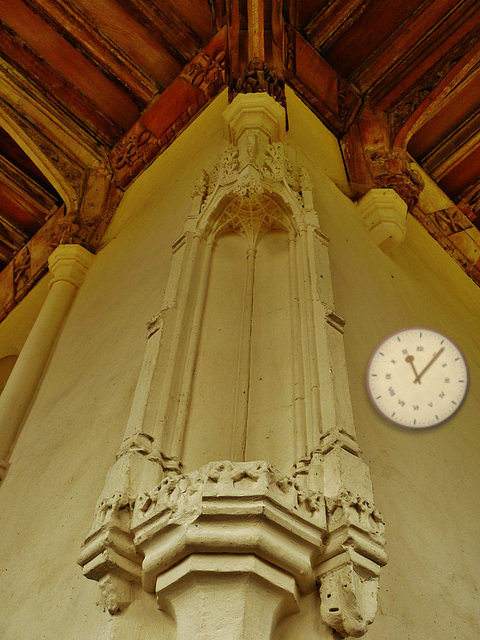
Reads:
{"hour": 11, "minute": 6}
